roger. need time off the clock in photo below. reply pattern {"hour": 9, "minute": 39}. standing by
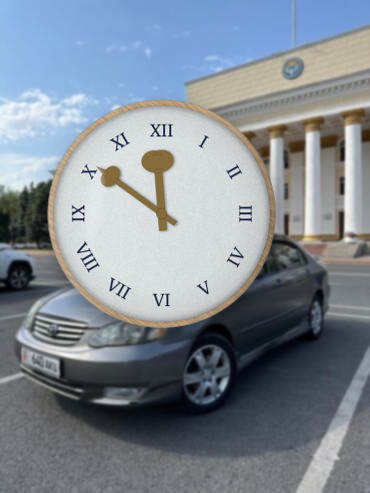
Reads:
{"hour": 11, "minute": 51}
